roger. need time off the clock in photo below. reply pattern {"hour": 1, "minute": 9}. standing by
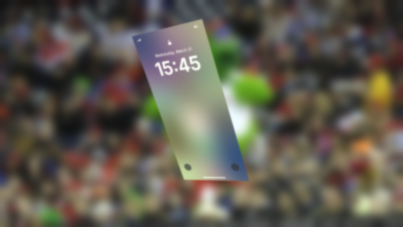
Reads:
{"hour": 15, "minute": 45}
